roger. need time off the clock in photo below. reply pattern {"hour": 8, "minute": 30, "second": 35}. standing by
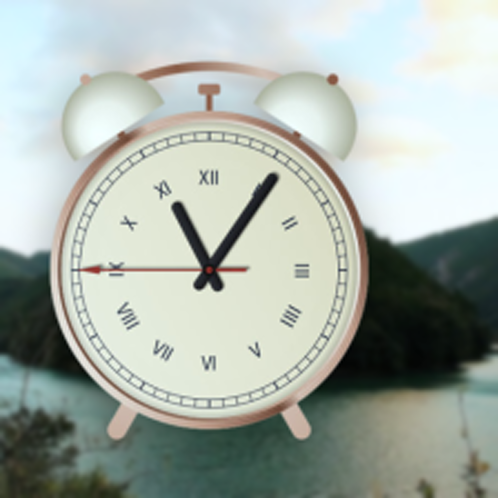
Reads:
{"hour": 11, "minute": 5, "second": 45}
